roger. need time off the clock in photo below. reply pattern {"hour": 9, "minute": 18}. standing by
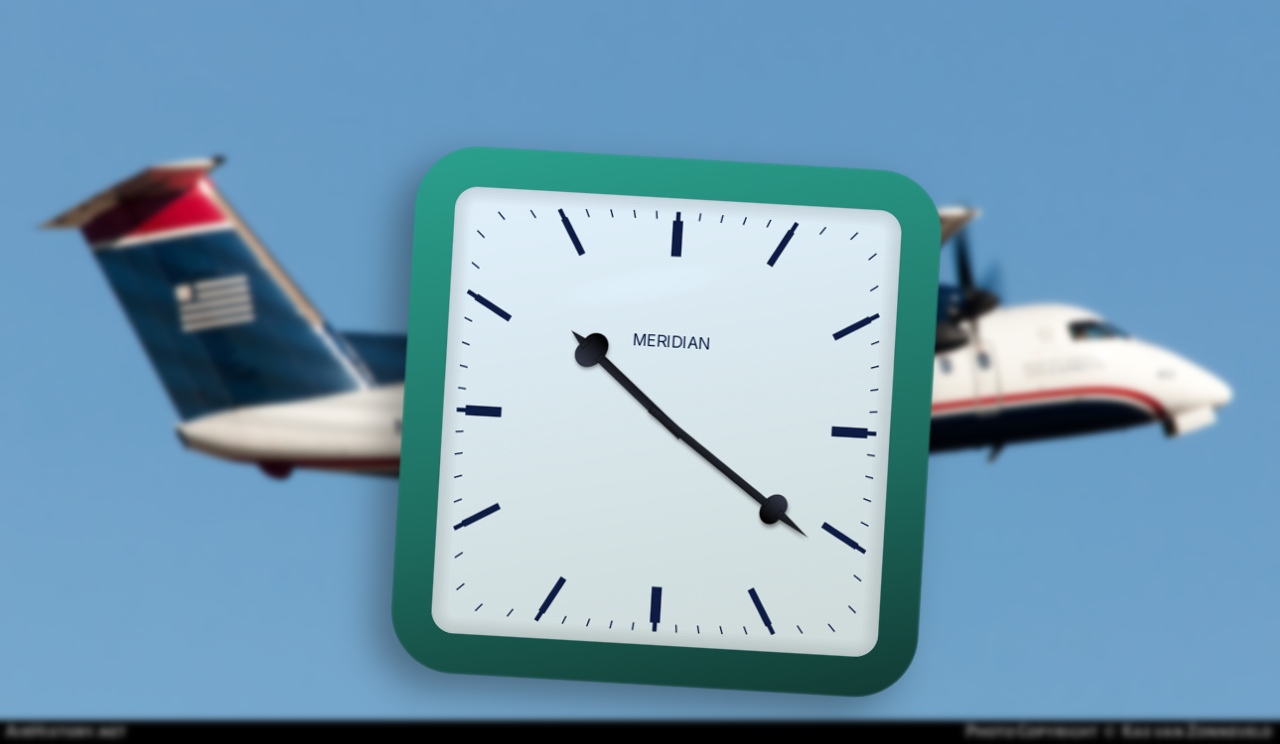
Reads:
{"hour": 10, "minute": 21}
